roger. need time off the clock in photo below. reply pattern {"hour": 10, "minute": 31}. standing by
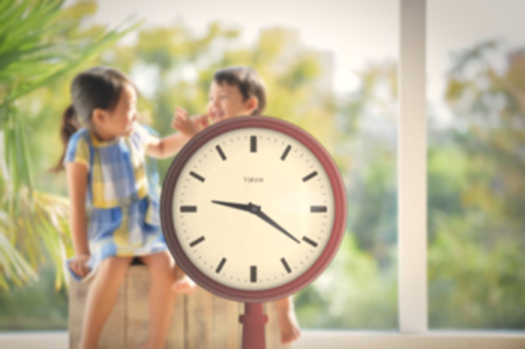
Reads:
{"hour": 9, "minute": 21}
